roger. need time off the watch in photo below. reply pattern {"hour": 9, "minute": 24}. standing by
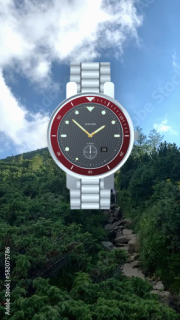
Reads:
{"hour": 1, "minute": 52}
